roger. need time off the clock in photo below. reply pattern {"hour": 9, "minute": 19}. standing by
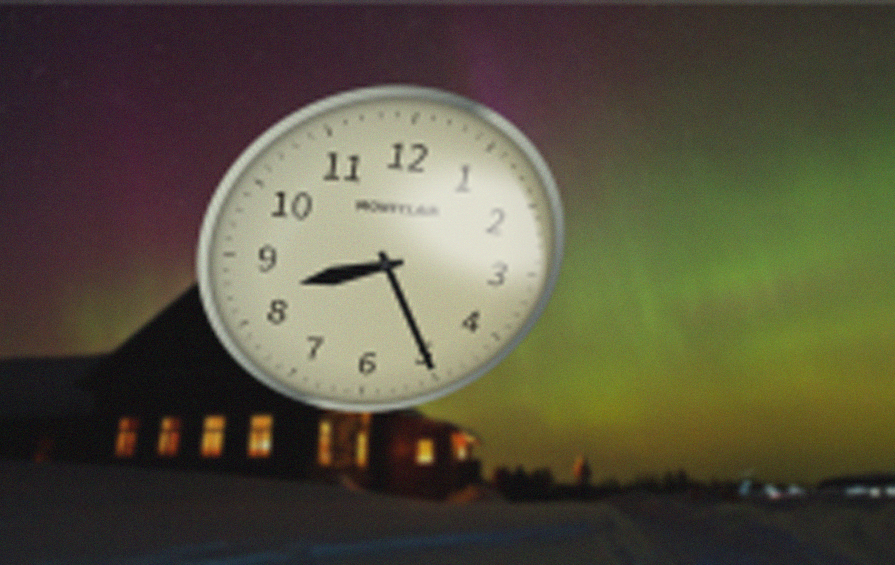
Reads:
{"hour": 8, "minute": 25}
